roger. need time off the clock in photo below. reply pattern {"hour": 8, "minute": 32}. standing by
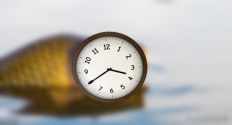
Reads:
{"hour": 3, "minute": 40}
